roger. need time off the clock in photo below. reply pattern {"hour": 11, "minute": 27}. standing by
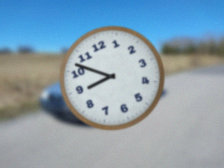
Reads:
{"hour": 8, "minute": 52}
